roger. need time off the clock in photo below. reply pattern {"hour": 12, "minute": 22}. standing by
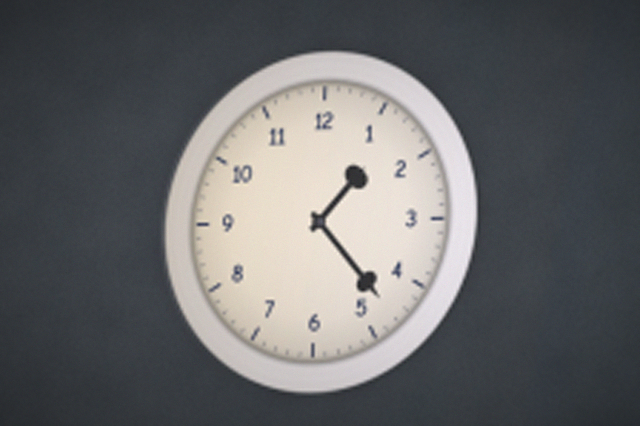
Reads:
{"hour": 1, "minute": 23}
